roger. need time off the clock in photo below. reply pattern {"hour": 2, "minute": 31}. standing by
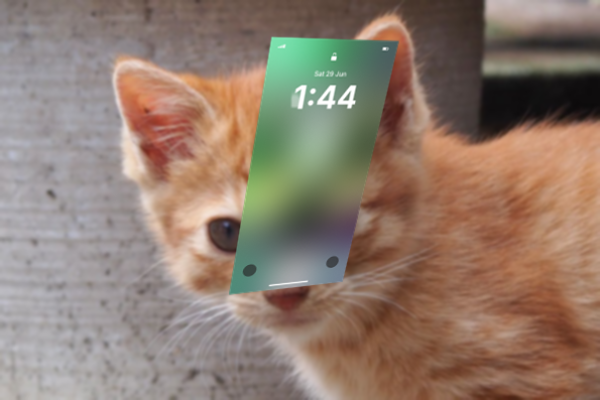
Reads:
{"hour": 1, "minute": 44}
